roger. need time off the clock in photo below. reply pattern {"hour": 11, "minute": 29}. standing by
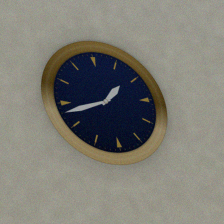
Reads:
{"hour": 1, "minute": 43}
